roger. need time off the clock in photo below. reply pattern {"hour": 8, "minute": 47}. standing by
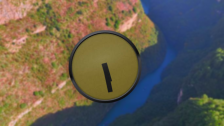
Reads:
{"hour": 5, "minute": 28}
